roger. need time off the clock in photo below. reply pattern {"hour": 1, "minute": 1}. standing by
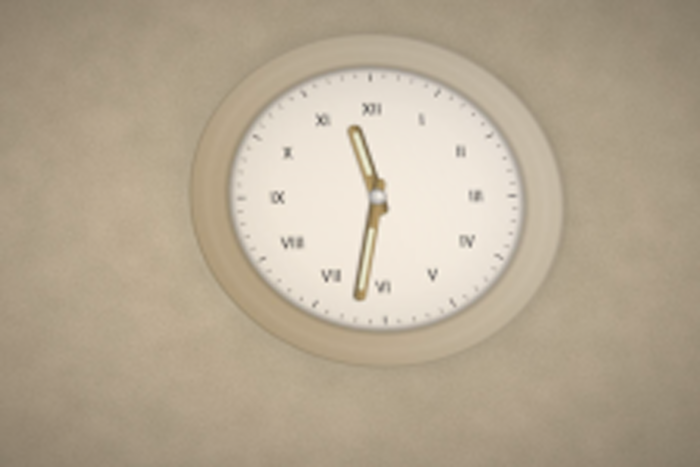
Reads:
{"hour": 11, "minute": 32}
